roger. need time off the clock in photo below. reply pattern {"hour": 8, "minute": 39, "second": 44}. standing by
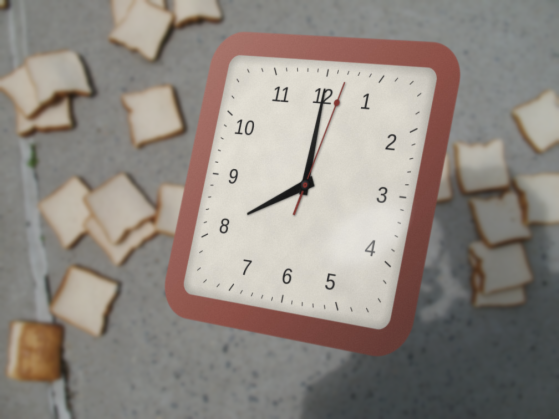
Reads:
{"hour": 8, "minute": 0, "second": 2}
